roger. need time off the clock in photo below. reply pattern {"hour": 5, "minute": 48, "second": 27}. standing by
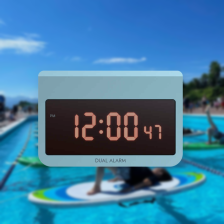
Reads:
{"hour": 12, "minute": 0, "second": 47}
